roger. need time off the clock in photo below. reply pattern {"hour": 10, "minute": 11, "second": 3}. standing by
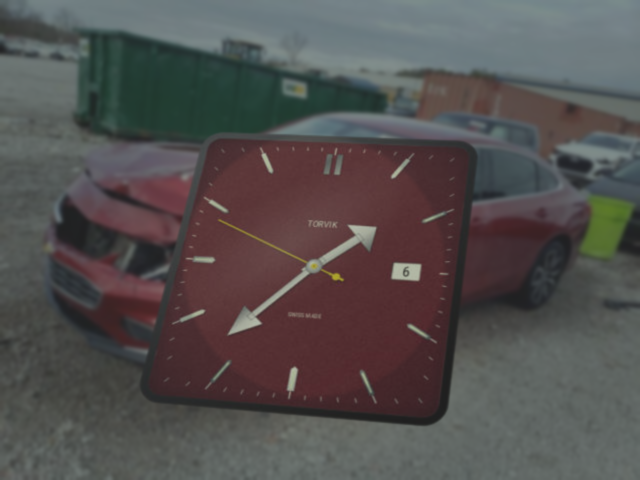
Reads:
{"hour": 1, "minute": 36, "second": 49}
